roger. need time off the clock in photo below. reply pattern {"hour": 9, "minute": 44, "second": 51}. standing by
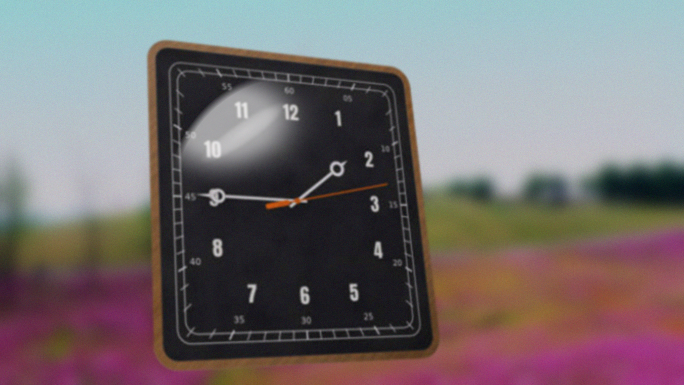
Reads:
{"hour": 1, "minute": 45, "second": 13}
